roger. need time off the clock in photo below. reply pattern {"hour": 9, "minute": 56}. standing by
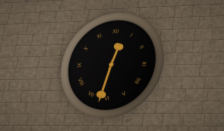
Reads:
{"hour": 12, "minute": 32}
